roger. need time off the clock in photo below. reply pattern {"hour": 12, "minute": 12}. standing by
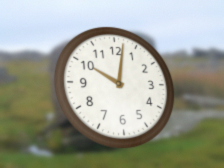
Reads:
{"hour": 10, "minute": 2}
